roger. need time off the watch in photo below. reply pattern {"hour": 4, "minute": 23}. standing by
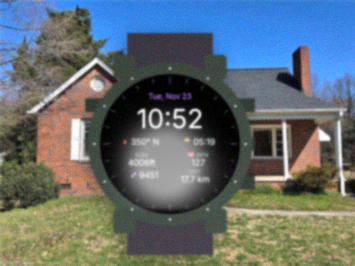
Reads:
{"hour": 10, "minute": 52}
